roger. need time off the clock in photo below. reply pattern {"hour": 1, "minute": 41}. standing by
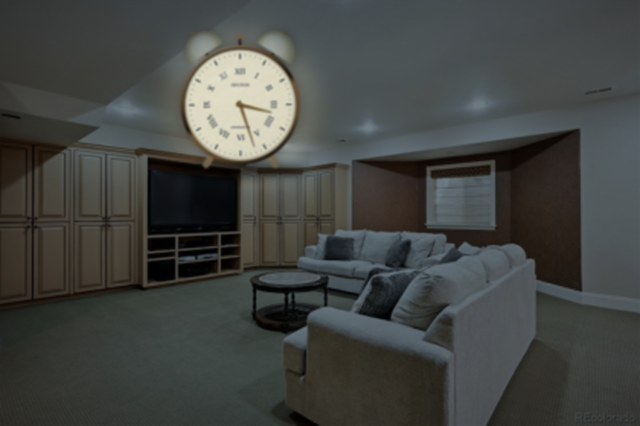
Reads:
{"hour": 3, "minute": 27}
